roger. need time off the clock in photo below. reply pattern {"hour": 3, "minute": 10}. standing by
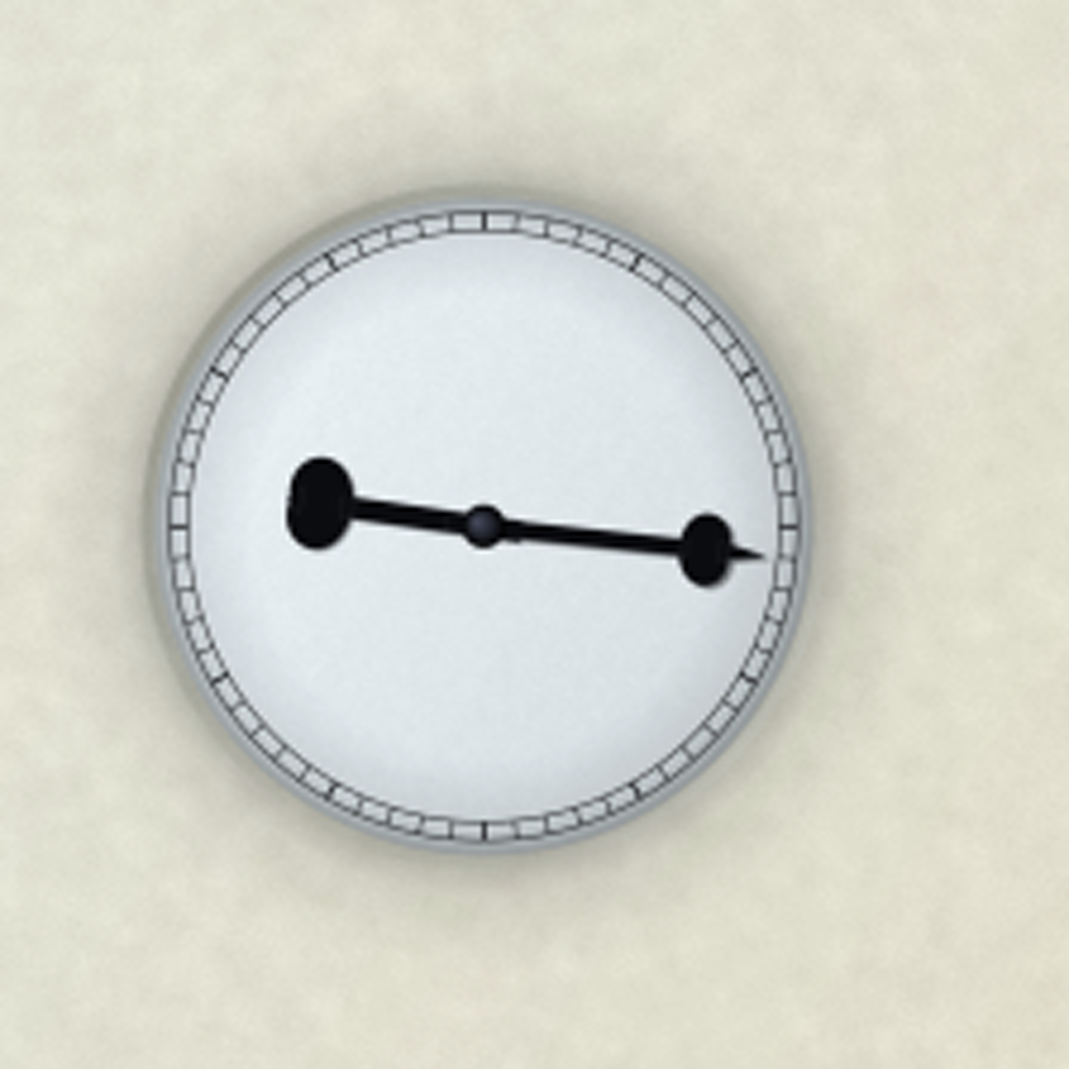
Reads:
{"hour": 9, "minute": 16}
